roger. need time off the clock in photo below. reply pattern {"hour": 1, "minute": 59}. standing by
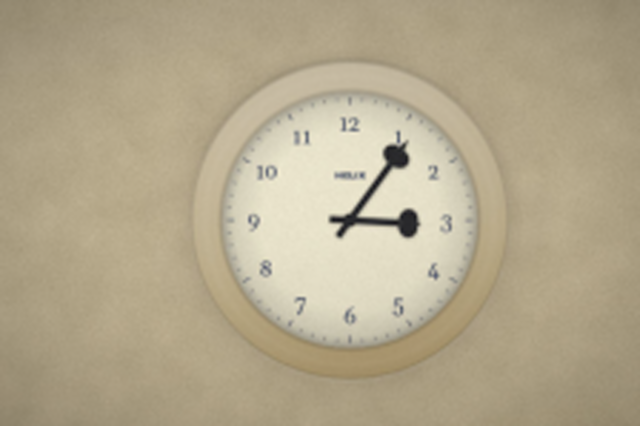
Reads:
{"hour": 3, "minute": 6}
